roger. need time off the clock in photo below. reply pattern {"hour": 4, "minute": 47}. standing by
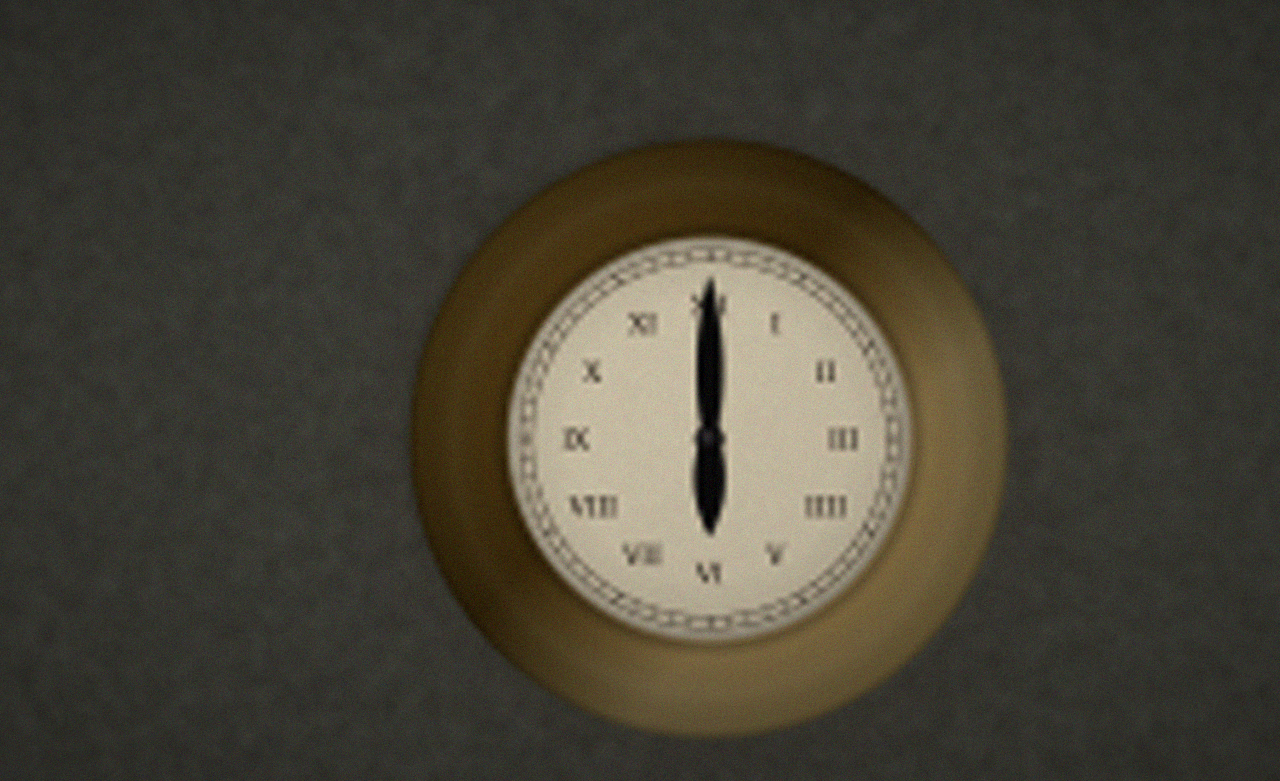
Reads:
{"hour": 6, "minute": 0}
